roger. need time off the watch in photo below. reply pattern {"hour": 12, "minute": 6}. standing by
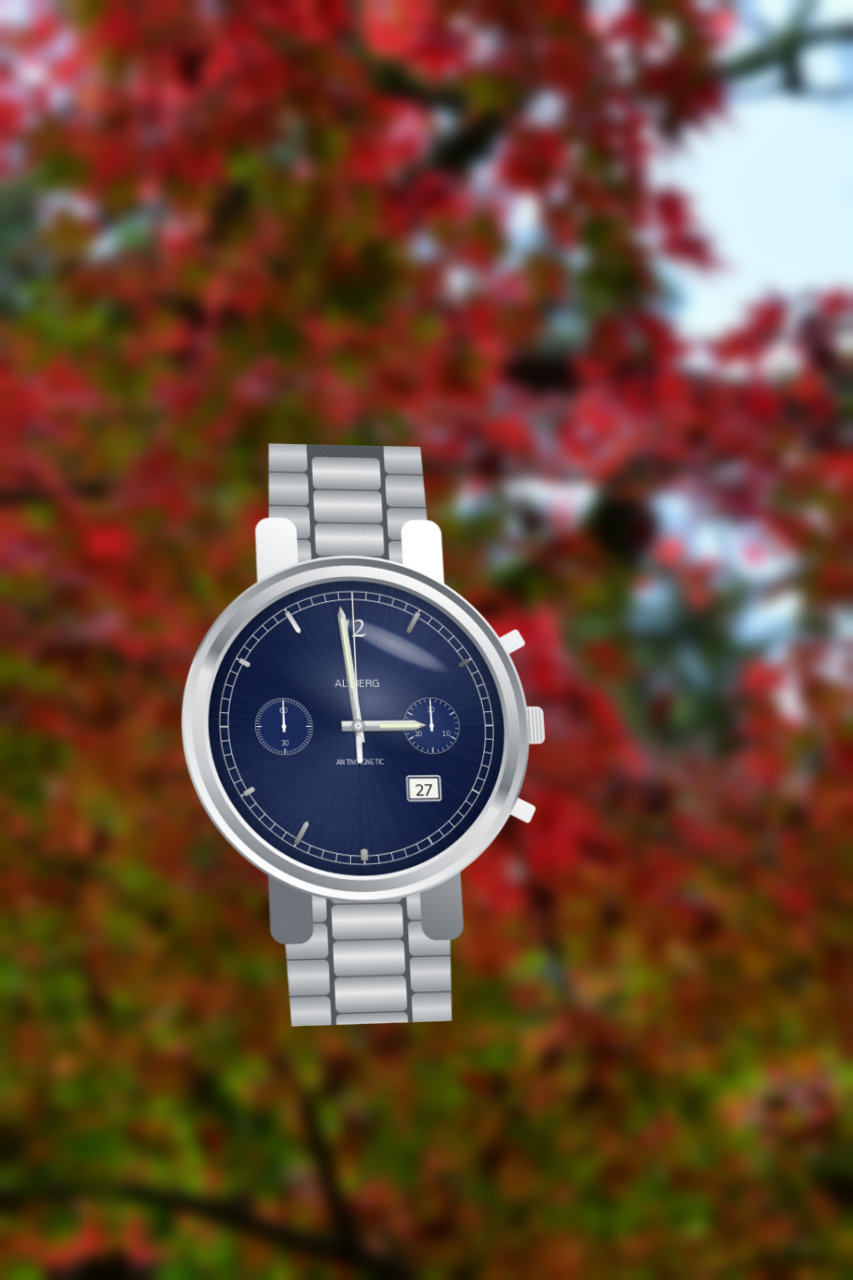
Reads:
{"hour": 2, "minute": 59}
